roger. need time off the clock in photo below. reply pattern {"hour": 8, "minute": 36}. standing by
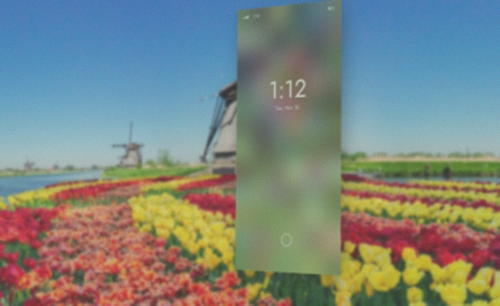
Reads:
{"hour": 1, "minute": 12}
